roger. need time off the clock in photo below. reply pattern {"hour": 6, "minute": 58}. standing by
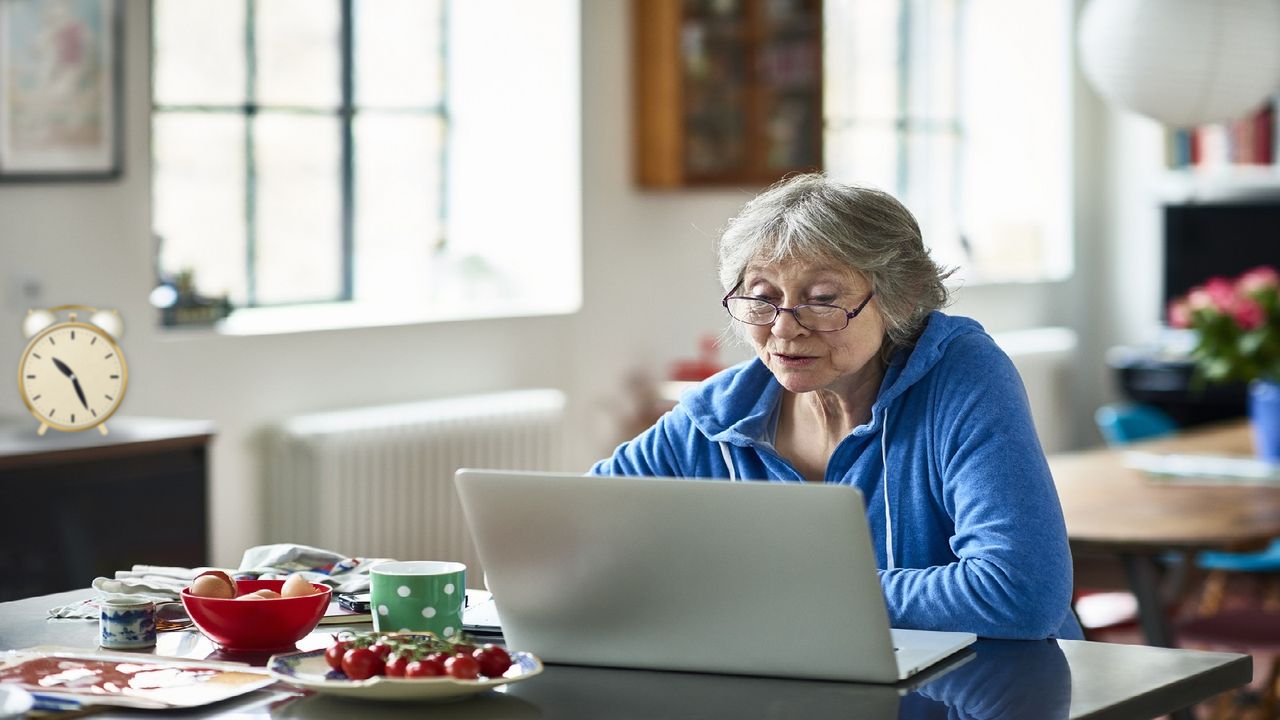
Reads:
{"hour": 10, "minute": 26}
